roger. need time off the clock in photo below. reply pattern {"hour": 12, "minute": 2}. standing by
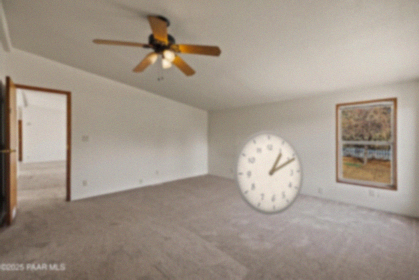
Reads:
{"hour": 1, "minute": 11}
